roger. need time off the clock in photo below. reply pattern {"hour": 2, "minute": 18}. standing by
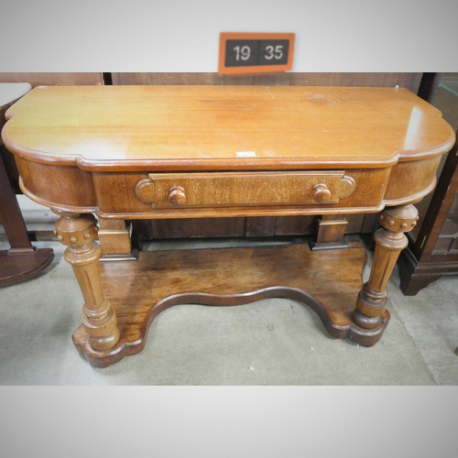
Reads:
{"hour": 19, "minute": 35}
